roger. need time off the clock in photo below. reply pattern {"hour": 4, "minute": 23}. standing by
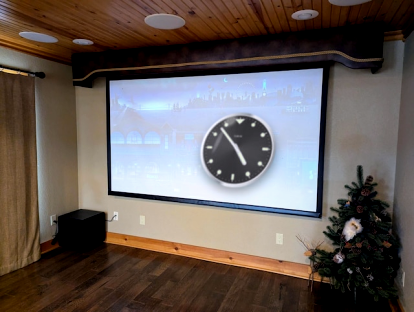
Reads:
{"hour": 4, "minute": 53}
